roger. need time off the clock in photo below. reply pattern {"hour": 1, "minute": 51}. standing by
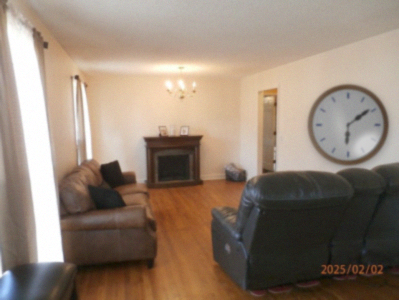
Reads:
{"hour": 6, "minute": 9}
